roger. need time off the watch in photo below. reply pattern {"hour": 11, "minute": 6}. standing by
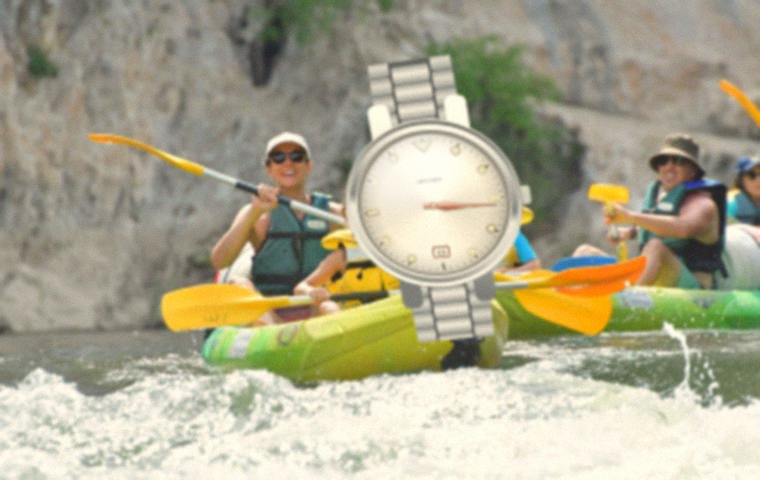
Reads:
{"hour": 3, "minute": 16}
